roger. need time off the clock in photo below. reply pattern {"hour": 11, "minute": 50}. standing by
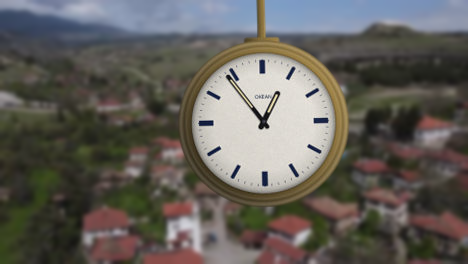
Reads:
{"hour": 12, "minute": 54}
